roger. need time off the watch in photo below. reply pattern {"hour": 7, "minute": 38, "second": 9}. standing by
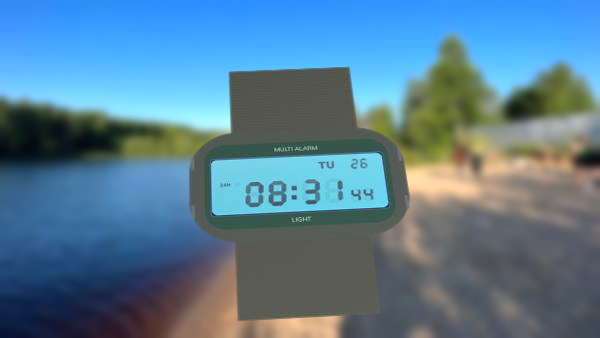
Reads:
{"hour": 8, "minute": 31, "second": 44}
